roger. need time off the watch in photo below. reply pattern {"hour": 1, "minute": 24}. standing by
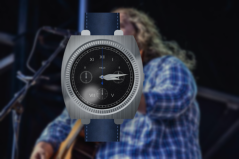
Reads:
{"hour": 3, "minute": 14}
